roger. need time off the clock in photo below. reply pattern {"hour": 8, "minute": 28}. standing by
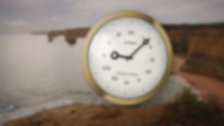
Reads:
{"hour": 9, "minute": 7}
